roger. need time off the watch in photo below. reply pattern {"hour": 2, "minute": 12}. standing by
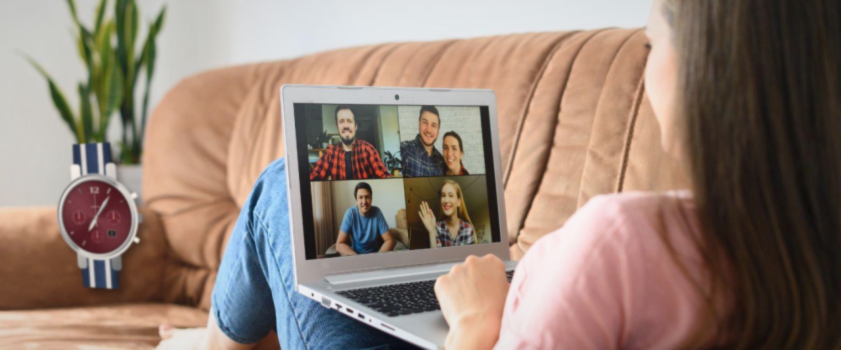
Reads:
{"hour": 7, "minute": 6}
